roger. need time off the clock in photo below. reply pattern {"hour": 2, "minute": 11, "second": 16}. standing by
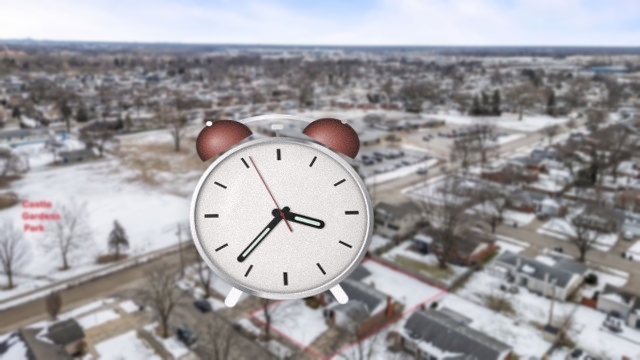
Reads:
{"hour": 3, "minute": 36, "second": 56}
